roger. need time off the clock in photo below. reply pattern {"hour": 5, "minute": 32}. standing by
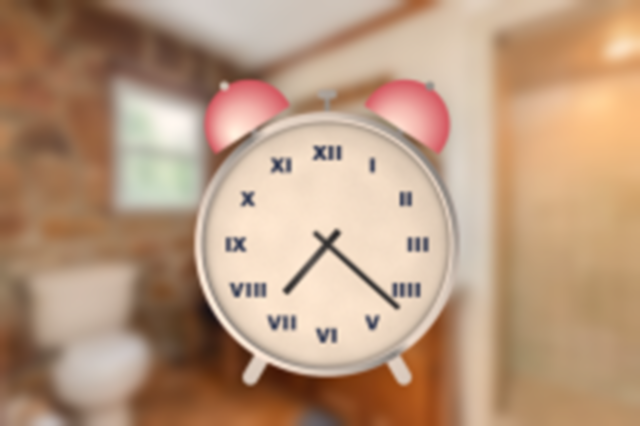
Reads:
{"hour": 7, "minute": 22}
